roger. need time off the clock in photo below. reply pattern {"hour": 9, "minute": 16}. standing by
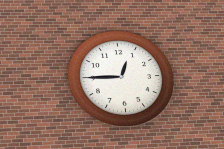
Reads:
{"hour": 12, "minute": 45}
